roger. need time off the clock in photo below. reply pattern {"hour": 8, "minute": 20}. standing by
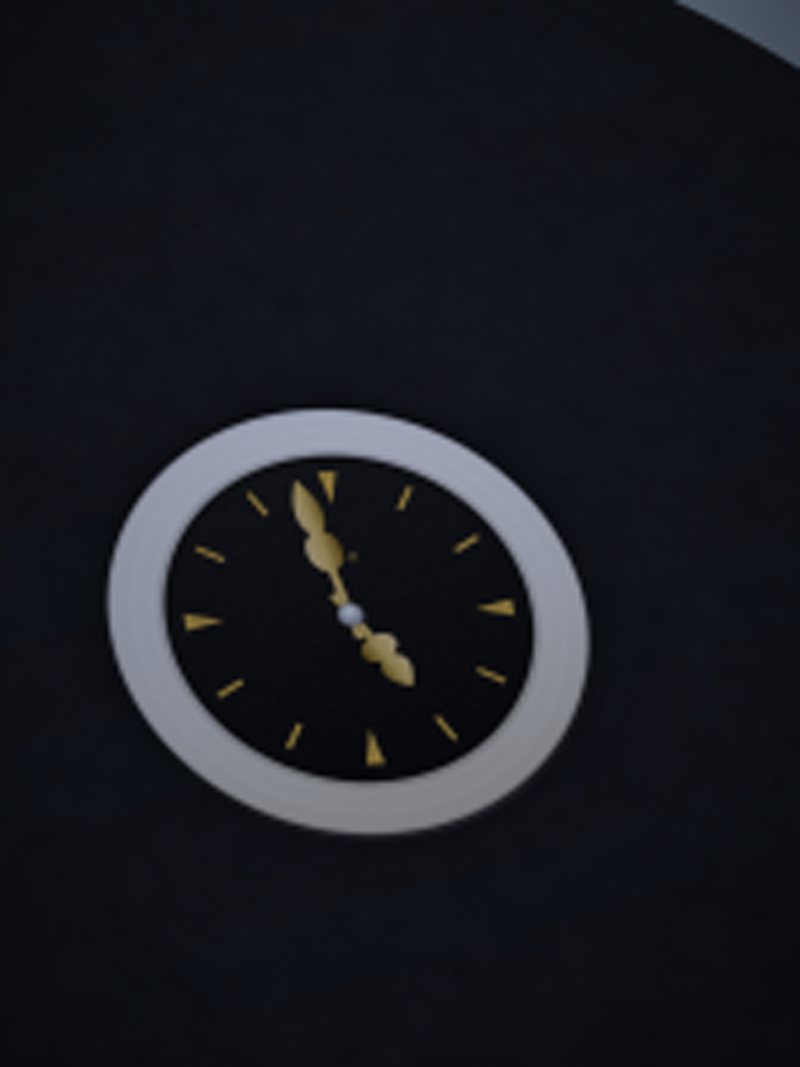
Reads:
{"hour": 4, "minute": 58}
